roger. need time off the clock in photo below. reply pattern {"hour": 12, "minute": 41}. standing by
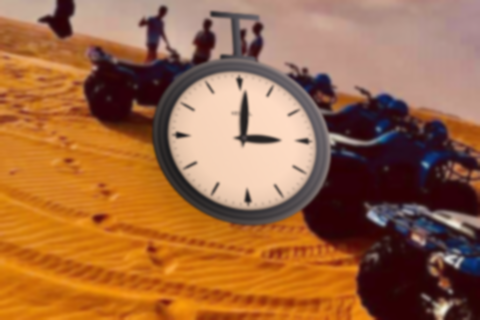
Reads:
{"hour": 3, "minute": 1}
